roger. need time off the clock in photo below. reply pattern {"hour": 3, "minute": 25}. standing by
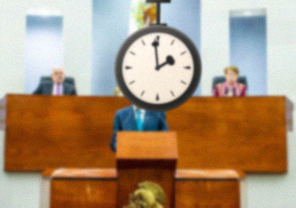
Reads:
{"hour": 1, "minute": 59}
